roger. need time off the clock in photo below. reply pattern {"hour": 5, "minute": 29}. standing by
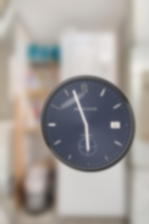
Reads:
{"hour": 5, "minute": 57}
